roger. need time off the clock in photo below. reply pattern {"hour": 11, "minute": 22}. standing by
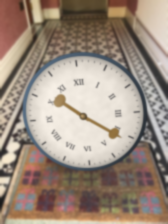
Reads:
{"hour": 10, "minute": 21}
